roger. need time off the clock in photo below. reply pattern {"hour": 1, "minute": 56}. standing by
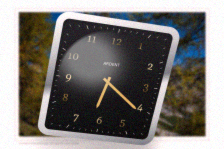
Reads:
{"hour": 6, "minute": 21}
